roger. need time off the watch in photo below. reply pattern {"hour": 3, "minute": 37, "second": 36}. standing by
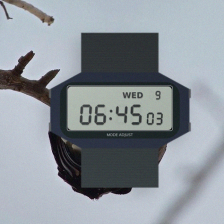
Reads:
{"hour": 6, "minute": 45, "second": 3}
